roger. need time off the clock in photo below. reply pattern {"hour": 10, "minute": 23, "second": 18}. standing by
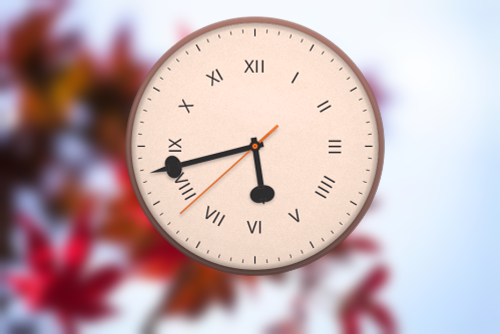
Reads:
{"hour": 5, "minute": 42, "second": 38}
